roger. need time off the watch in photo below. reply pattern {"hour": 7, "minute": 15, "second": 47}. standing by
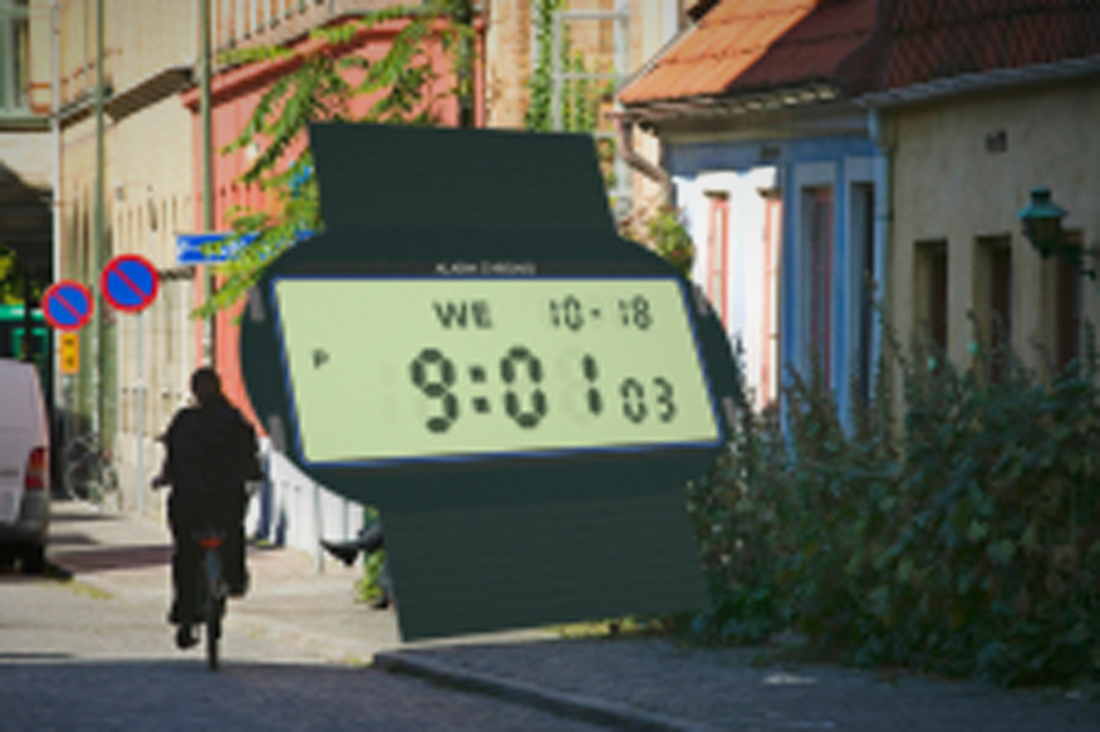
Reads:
{"hour": 9, "minute": 1, "second": 3}
